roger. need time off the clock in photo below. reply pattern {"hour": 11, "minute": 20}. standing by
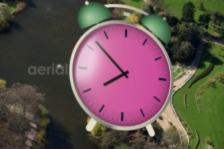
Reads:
{"hour": 7, "minute": 52}
